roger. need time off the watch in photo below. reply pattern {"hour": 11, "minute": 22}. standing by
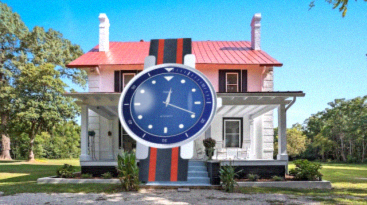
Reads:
{"hour": 12, "minute": 19}
